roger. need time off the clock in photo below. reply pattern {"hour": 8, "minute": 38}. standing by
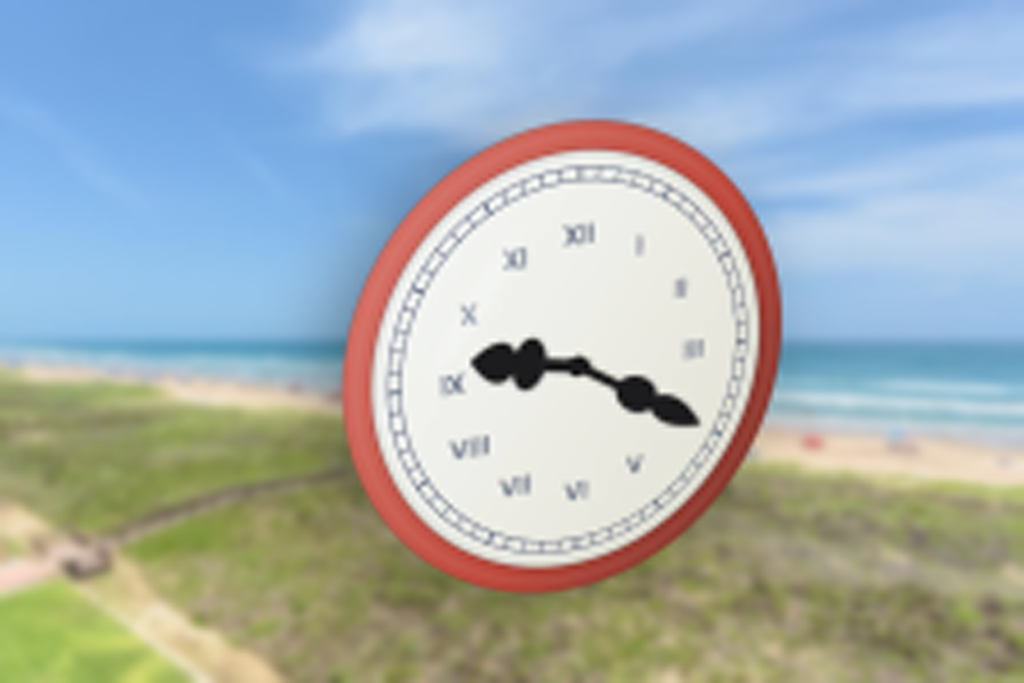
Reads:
{"hour": 9, "minute": 20}
